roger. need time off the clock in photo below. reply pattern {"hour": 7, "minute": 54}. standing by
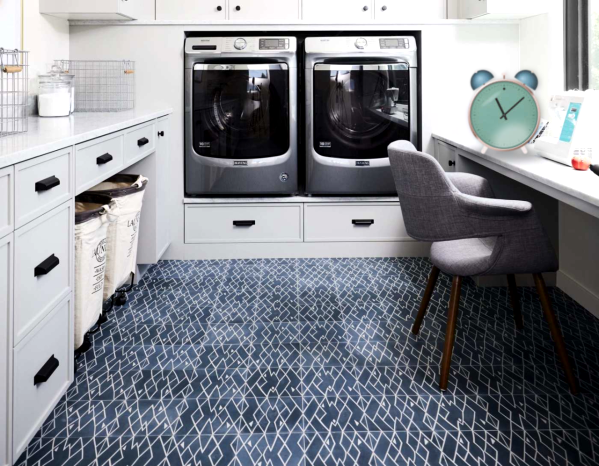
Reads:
{"hour": 11, "minute": 8}
